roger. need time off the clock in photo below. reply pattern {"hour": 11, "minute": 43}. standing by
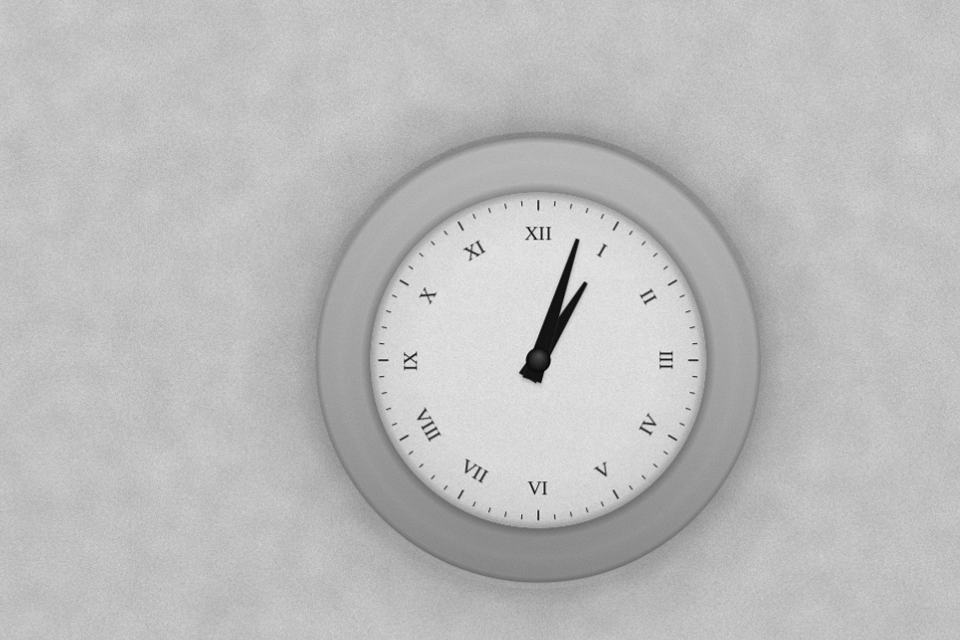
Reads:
{"hour": 1, "minute": 3}
